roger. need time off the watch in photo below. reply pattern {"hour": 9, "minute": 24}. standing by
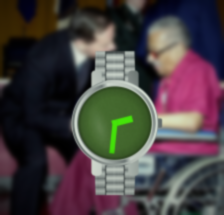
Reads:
{"hour": 2, "minute": 31}
